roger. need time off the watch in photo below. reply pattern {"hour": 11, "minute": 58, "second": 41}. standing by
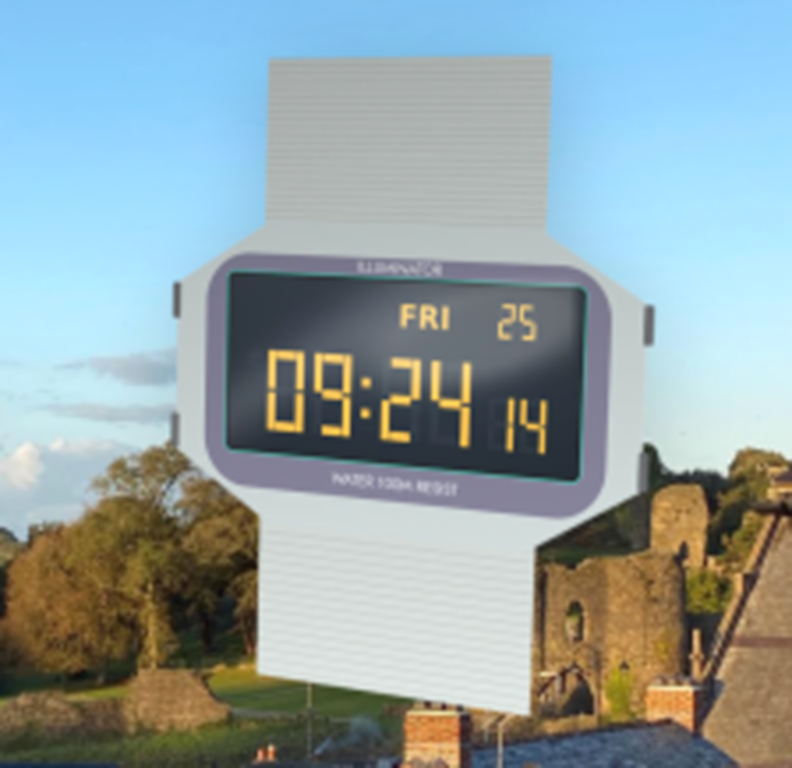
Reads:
{"hour": 9, "minute": 24, "second": 14}
